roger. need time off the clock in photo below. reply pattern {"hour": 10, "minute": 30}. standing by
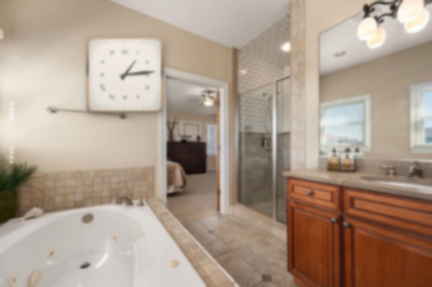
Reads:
{"hour": 1, "minute": 14}
